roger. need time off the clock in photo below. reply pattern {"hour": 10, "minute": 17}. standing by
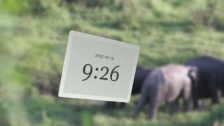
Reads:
{"hour": 9, "minute": 26}
